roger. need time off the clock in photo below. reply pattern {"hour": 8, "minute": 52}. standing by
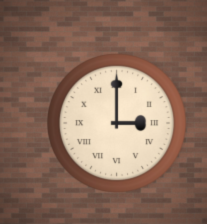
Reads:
{"hour": 3, "minute": 0}
